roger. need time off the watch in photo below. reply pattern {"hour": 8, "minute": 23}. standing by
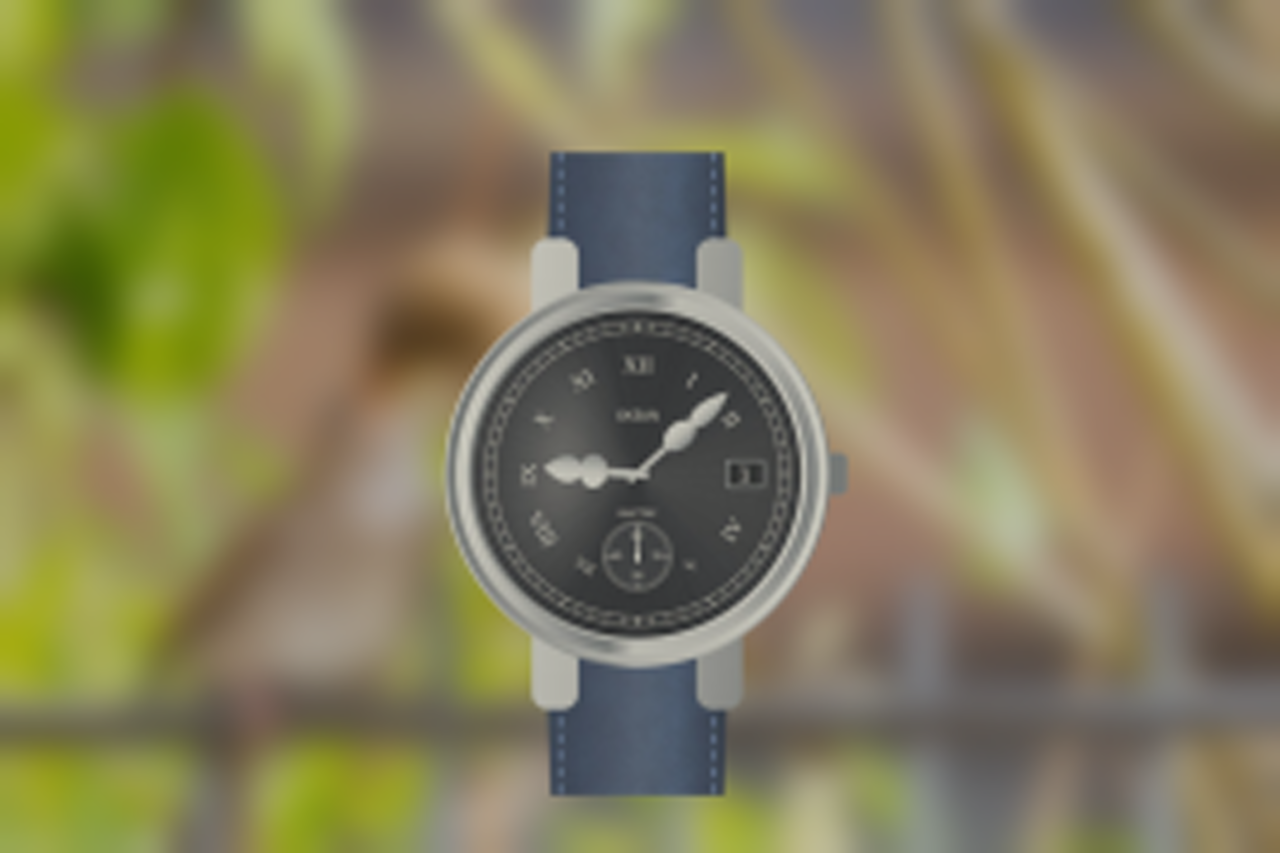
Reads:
{"hour": 9, "minute": 8}
